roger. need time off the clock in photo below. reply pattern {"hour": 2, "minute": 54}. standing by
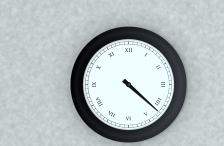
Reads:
{"hour": 4, "minute": 22}
